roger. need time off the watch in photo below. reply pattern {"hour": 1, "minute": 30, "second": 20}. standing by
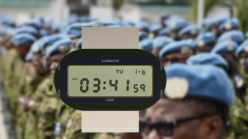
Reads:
{"hour": 3, "minute": 41, "second": 59}
